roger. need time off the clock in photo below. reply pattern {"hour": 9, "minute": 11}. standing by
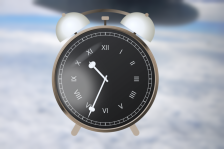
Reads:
{"hour": 10, "minute": 34}
